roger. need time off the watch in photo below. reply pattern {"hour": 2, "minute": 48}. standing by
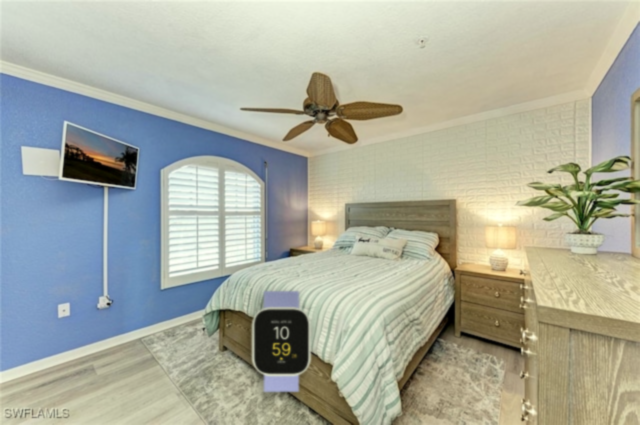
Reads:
{"hour": 10, "minute": 59}
